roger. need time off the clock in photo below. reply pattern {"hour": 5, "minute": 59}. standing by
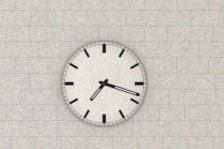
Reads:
{"hour": 7, "minute": 18}
